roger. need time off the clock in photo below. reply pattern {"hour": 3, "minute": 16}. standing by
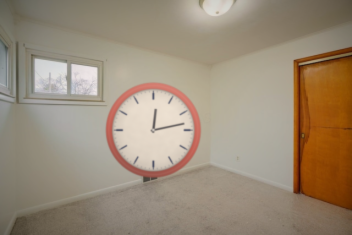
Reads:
{"hour": 12, "minute": 13}
